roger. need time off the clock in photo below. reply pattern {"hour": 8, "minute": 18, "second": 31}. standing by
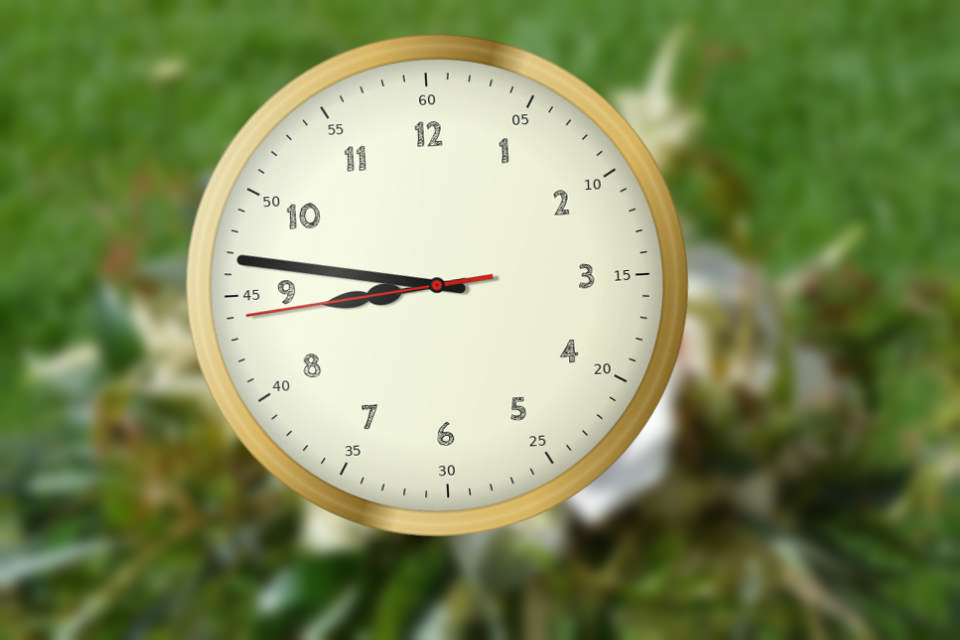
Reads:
{"hour": 8, "minute": 46, "second": 44}
